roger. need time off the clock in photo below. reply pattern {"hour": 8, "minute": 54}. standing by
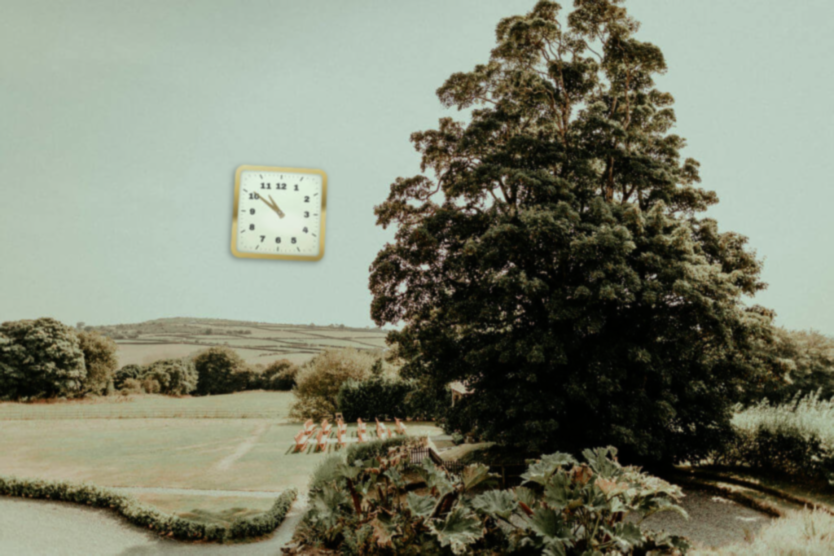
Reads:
{"hour": 10, "minute": 51}
